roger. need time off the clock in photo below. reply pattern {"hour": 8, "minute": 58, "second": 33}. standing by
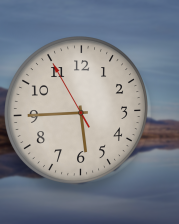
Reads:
{"hour": 5, "minute": 44, "second": 55}
